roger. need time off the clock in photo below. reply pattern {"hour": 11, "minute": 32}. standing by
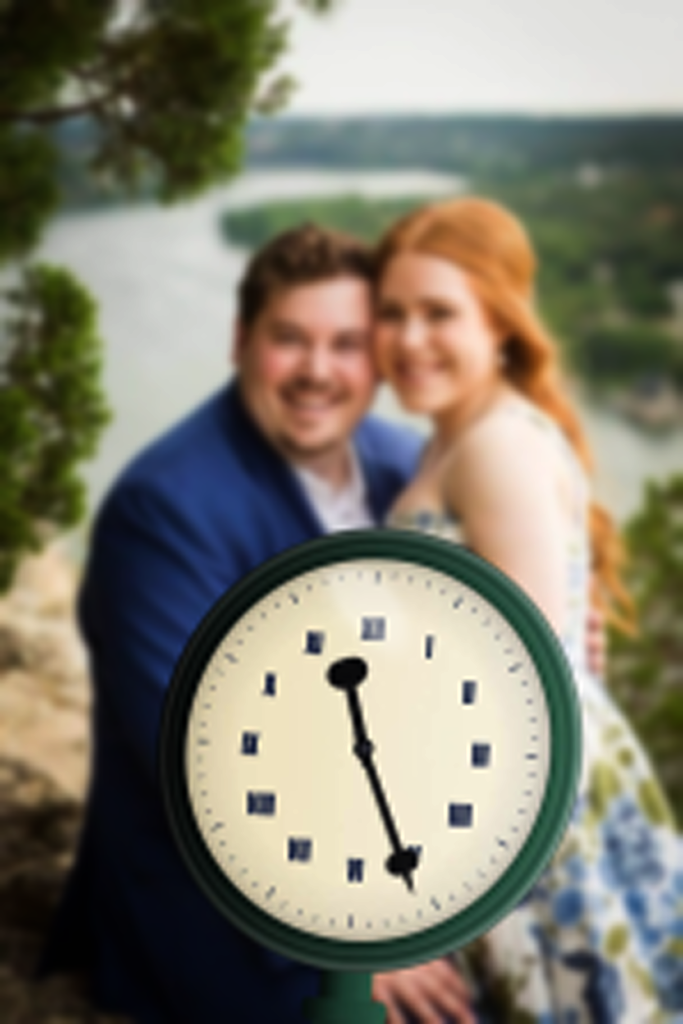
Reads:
{"hour": 11, "minute": 26}
